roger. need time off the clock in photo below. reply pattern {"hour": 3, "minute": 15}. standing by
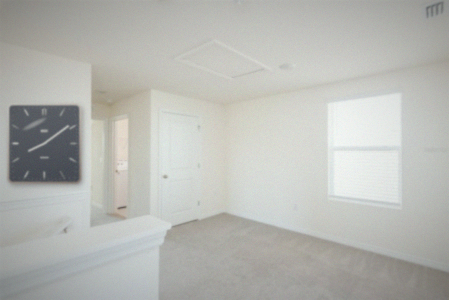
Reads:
{"hour": 8, "minute": 9}
